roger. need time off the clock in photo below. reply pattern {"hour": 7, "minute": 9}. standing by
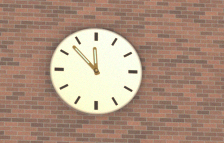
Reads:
{"hour": 11, "minute": 53}
